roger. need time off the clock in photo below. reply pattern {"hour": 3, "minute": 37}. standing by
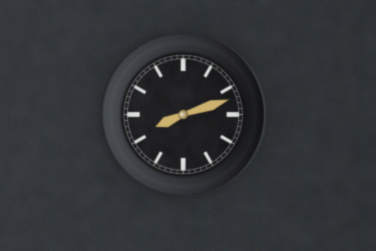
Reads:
{"hour": 8, "minute": 12}
